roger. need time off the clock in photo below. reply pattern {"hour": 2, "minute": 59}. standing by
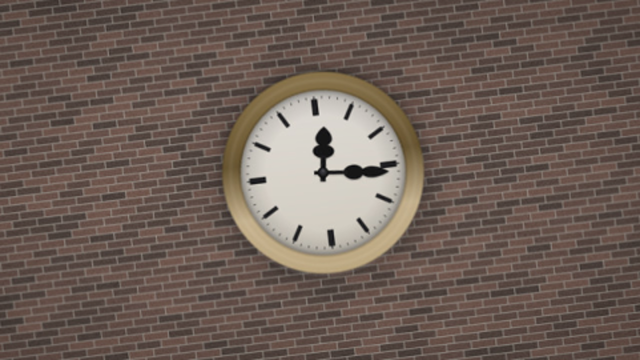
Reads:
{"hour": 12, "minute": 16}
